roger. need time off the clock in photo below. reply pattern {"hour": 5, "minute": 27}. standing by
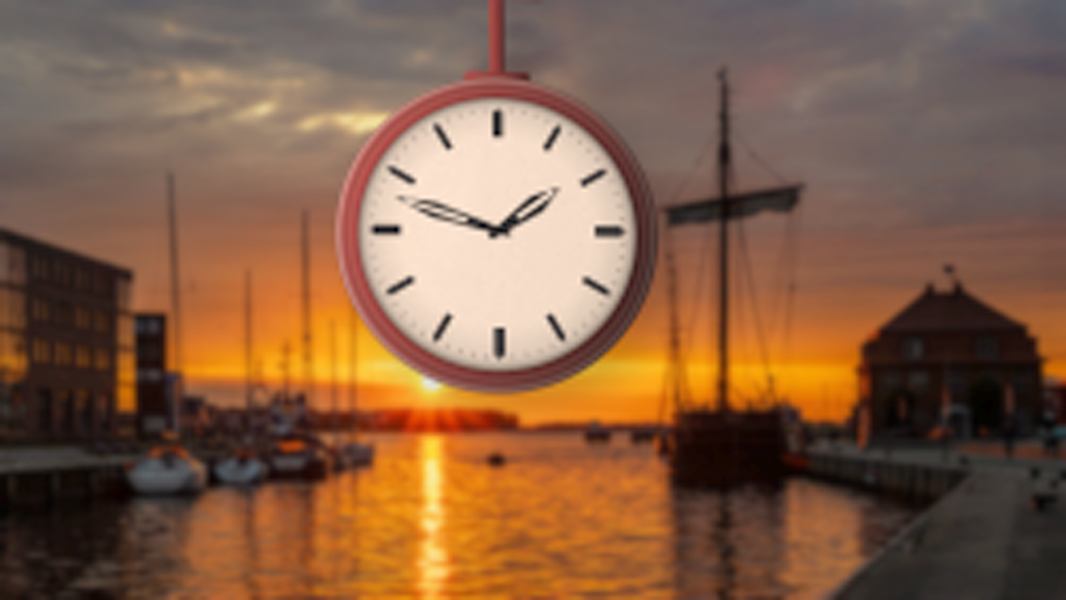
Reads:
{"hour": 1, "minute": 48}
